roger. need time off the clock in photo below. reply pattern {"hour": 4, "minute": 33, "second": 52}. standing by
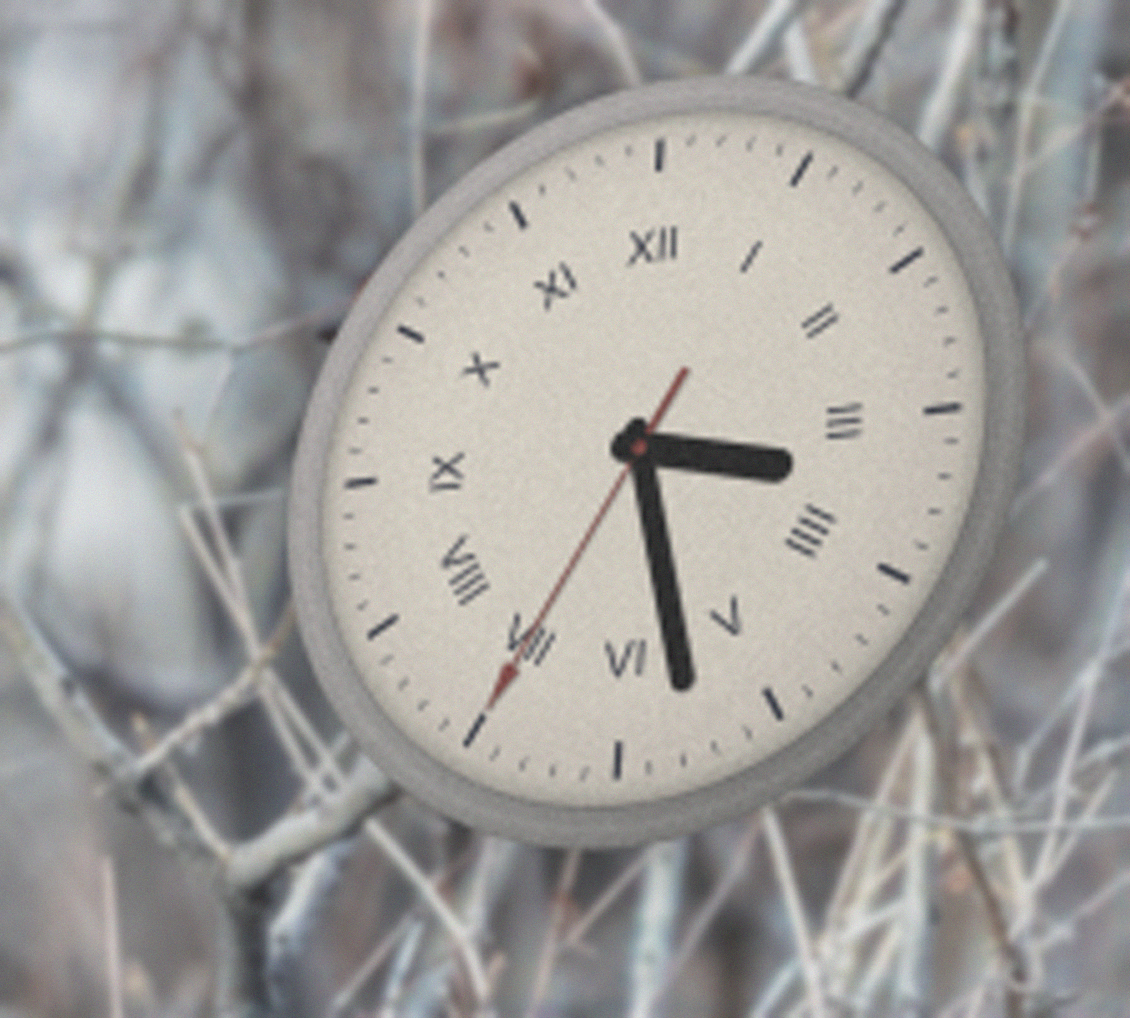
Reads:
{"hour": 3, "minute": 27, "second": 35}
